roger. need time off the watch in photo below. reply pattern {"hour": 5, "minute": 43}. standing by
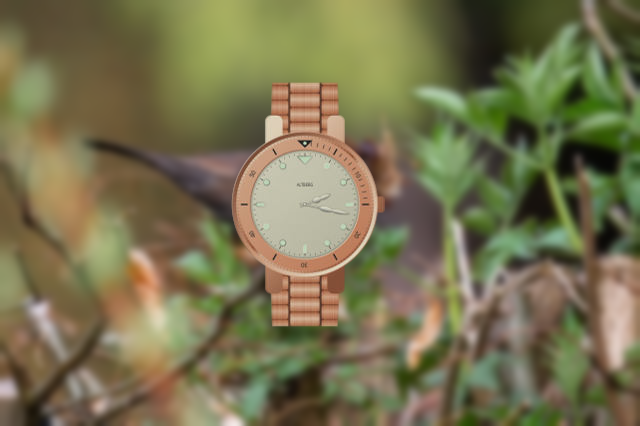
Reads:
{"hour": 2, "minute": 17}
